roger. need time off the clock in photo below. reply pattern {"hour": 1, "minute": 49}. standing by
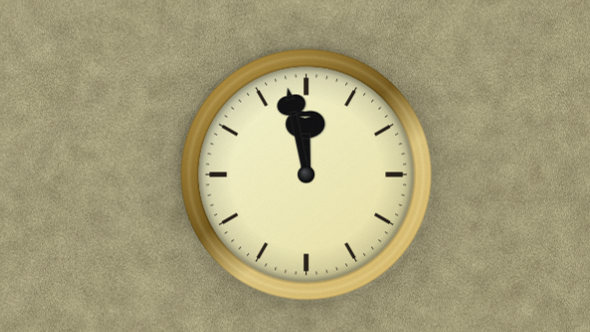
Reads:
{"hour": 11, "minute": 58}
